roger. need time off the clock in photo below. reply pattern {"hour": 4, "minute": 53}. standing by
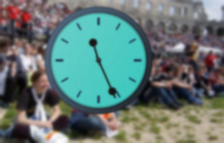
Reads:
{"hour": 11, "minute": 26}
